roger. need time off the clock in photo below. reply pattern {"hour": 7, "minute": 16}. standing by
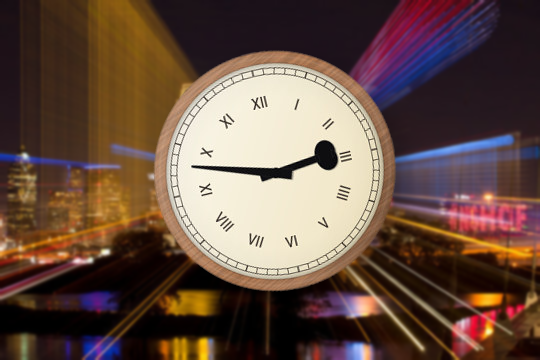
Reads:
{"hour": 2, "minute": 48}
